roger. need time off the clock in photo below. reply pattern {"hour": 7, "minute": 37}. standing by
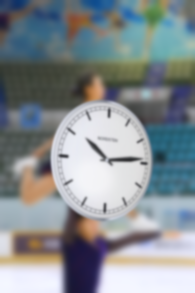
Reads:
{"hour": 10, "minute": 14}
